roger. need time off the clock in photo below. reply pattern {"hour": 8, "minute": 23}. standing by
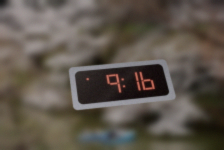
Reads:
{"hour": 9, "minute": 16}
